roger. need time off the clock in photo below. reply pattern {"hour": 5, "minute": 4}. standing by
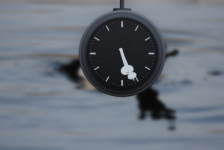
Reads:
{"hour": 5, "minute": 26}
